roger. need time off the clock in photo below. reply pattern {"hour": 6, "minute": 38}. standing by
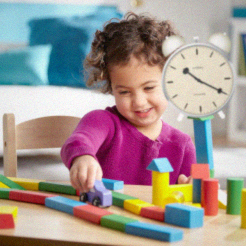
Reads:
{"hour": 10, "minute": 20}
